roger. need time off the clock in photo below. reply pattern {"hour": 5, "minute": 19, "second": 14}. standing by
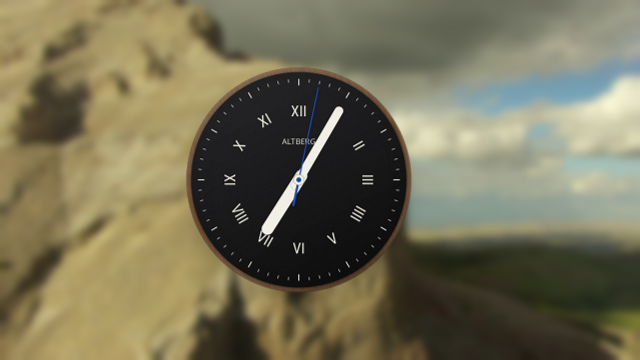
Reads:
{"hour": 7, "minute": 5, "second": 2}
